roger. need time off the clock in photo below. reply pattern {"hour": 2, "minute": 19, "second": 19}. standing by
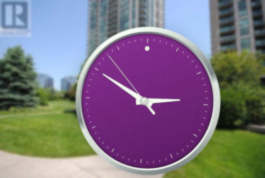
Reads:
{"hour": 2, "minute": 49, "second": 53}
